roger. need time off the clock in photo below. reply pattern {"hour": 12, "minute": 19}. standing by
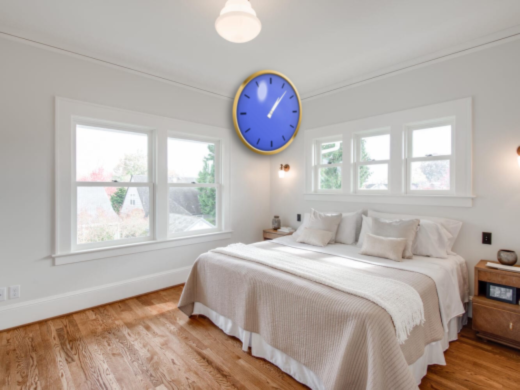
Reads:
{"hour": 1, "minute": 7}
